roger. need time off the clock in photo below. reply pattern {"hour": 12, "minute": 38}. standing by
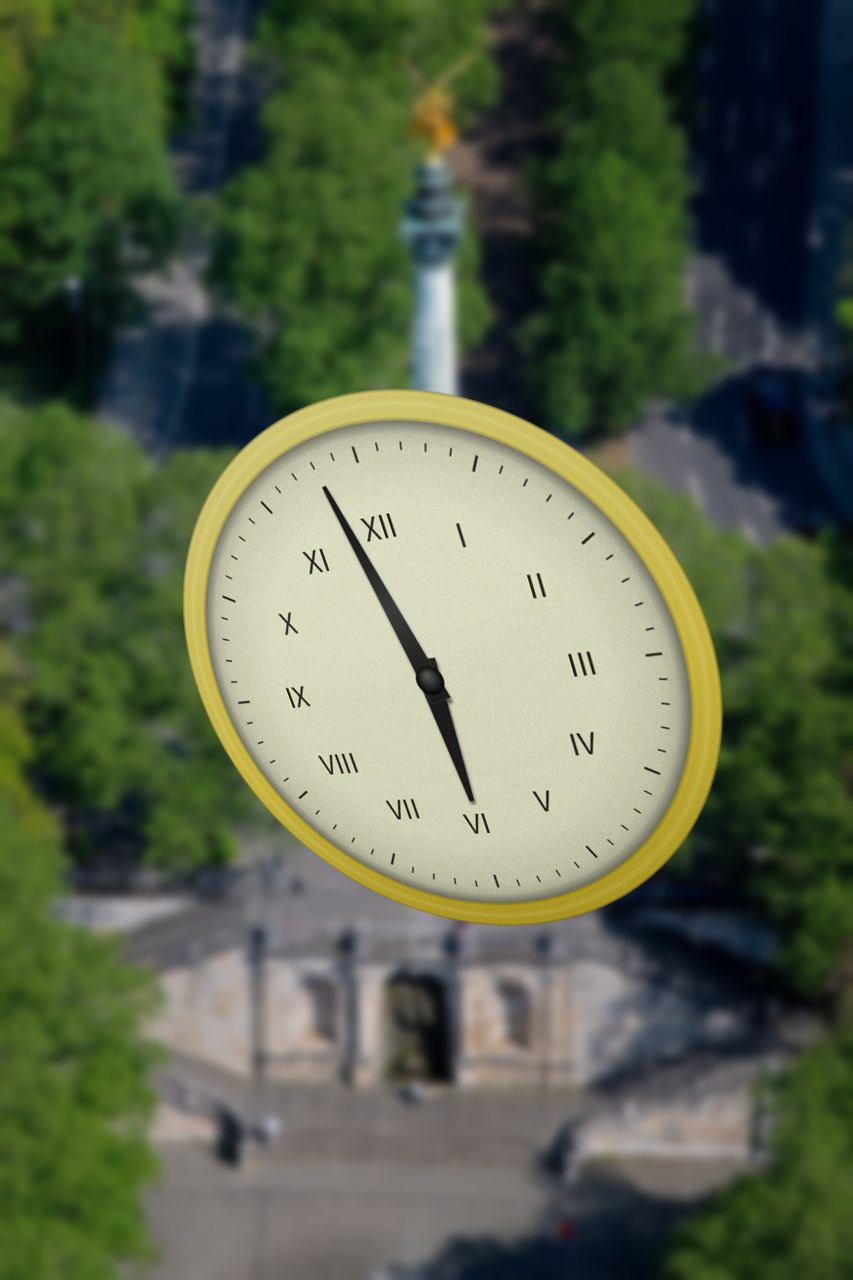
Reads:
{"hour": 5, "minute": 58}
